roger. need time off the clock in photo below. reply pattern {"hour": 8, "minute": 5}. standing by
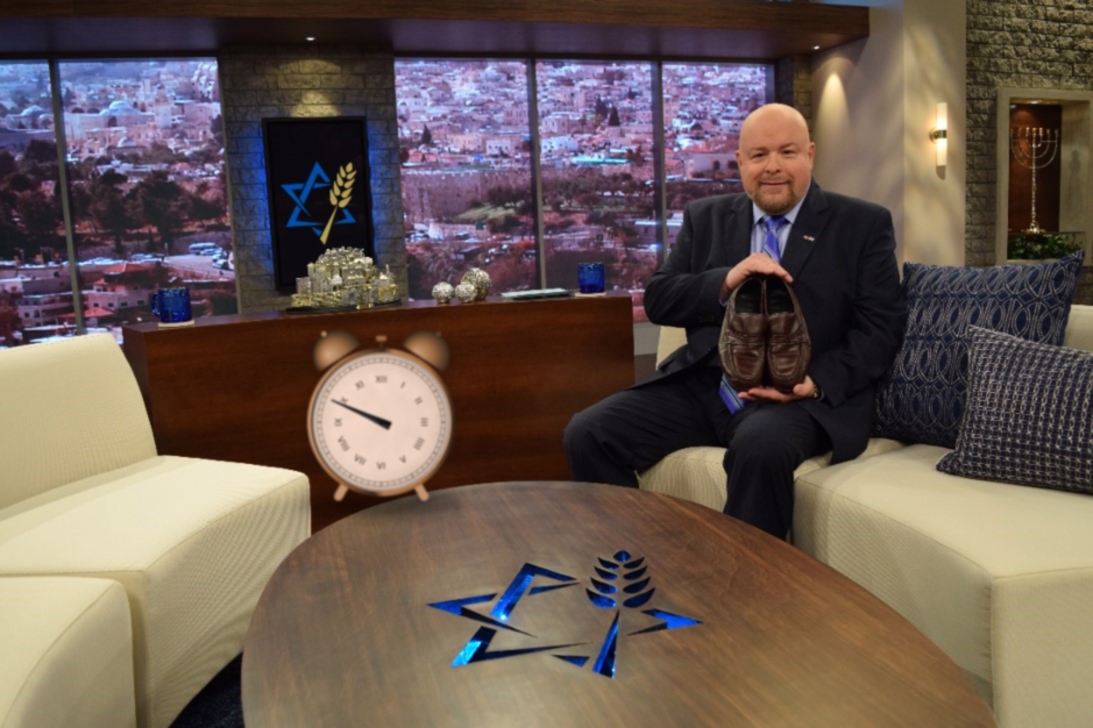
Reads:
{"hour": 9, "minute": 49}
